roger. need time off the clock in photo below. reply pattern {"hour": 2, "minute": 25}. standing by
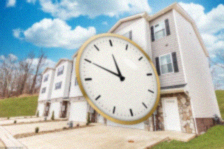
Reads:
{"hour": 11, "minute": 50}
